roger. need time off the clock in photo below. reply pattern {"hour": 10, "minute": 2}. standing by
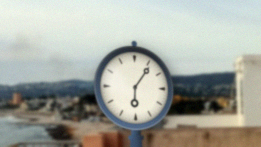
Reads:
{"hour": 6, "minute": 6}
